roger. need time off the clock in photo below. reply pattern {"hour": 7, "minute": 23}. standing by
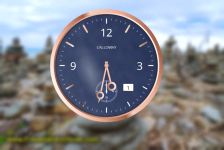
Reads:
{"hour": 5, "minute": 32}
